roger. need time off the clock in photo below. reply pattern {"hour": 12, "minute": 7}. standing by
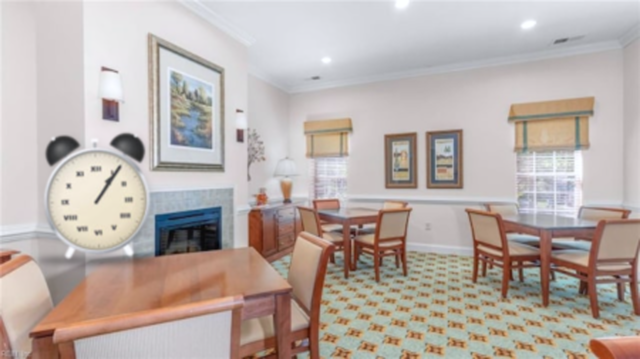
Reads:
{"hour": 1, "minute": 6}
